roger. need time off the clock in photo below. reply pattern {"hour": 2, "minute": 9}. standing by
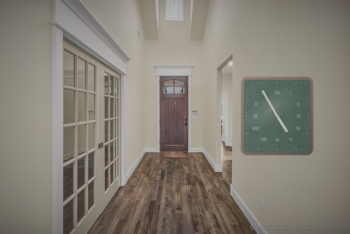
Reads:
{"hour": 4, "minute": 55}
